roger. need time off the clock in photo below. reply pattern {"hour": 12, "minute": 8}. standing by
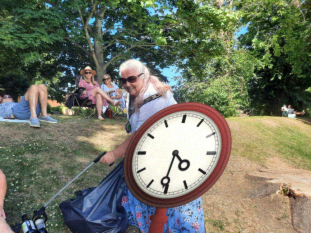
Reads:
{"hour": 4, "minute": 31}
